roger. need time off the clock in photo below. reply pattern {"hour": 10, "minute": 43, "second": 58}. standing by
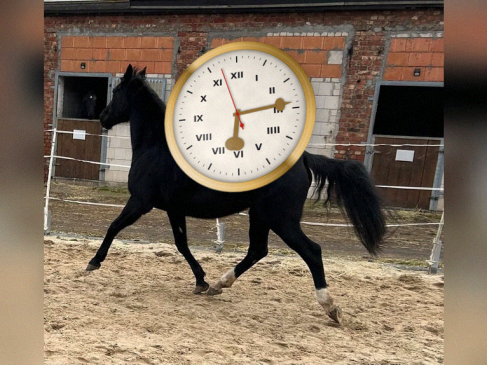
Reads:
{"hour": 6, "minute": 13, "second": 57}
